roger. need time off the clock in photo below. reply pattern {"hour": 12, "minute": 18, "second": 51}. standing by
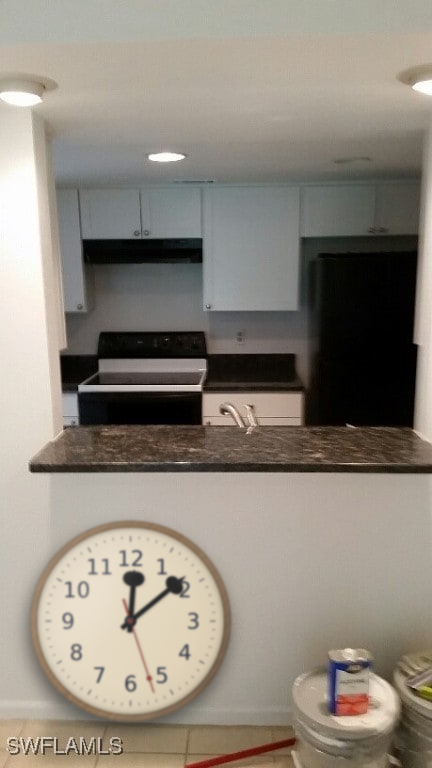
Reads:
{"hour": 12, "minute": 8, "second": 27}
